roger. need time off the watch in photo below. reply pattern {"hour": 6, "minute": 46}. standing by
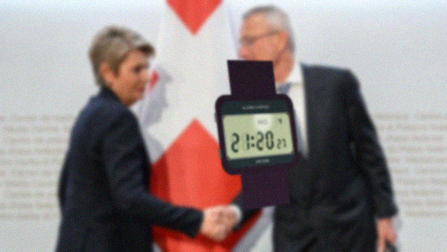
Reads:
{"hour": 21, "minute": 20}
